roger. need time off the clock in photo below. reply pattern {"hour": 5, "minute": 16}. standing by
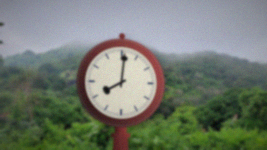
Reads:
{"hour": 8, "minute": 1}
